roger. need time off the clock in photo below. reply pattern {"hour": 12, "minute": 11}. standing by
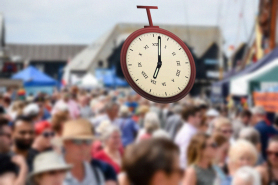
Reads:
{"hour": 7, "minute": 2}
